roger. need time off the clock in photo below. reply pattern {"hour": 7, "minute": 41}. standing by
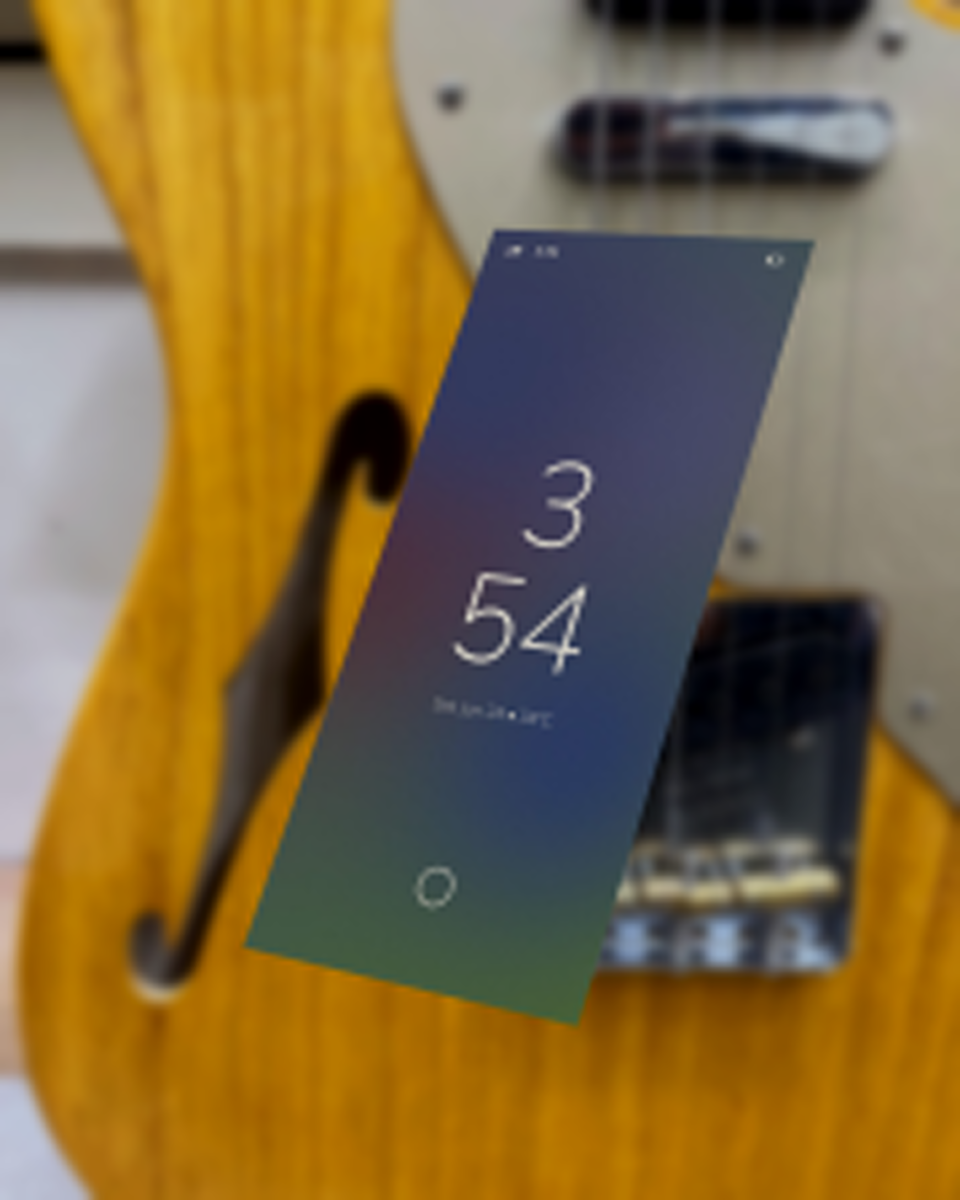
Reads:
{"hour": 3, "minute": 54}
